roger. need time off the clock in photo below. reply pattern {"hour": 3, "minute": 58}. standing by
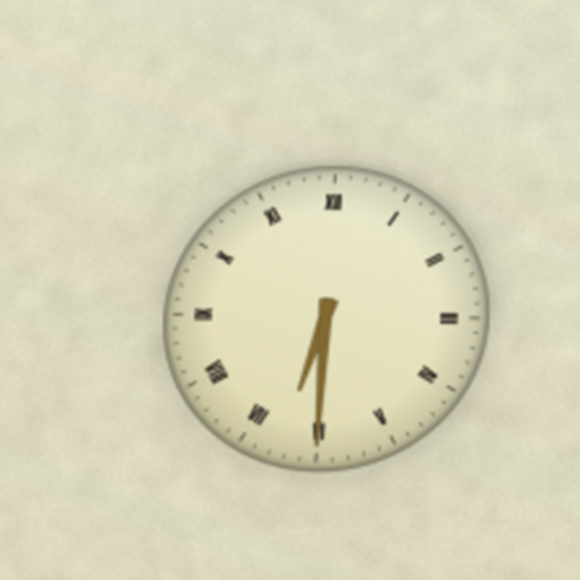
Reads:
{"hour": 6, "minute": 30}
